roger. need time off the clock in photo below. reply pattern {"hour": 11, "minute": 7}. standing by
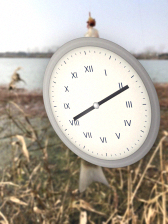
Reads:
{"hour": 8, "minute": 11}
